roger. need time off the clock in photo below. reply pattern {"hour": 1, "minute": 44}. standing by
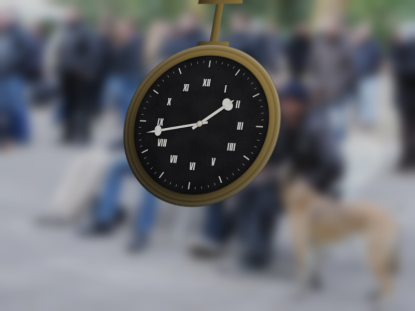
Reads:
{"hour": 1, "minute": 43}
